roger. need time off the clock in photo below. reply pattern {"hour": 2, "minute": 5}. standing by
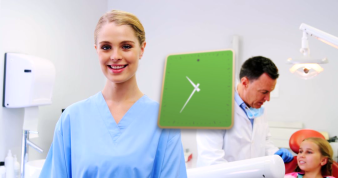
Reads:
{"hour": 10, "minute": 35}
